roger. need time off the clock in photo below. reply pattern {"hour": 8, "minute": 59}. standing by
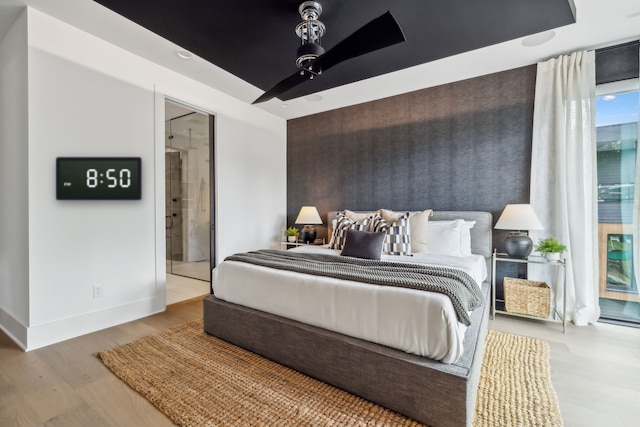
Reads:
{"hour": 8, "minute": 50}
